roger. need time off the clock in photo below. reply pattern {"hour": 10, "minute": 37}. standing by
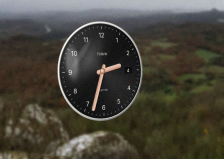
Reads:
{"hour": 2, "minute": 33}
